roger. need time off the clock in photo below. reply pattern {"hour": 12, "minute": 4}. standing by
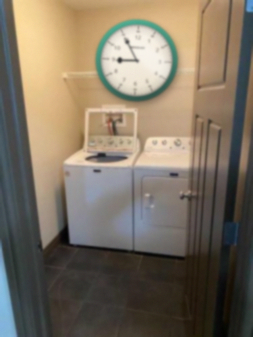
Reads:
{"hour": 8, "minute": 55}
